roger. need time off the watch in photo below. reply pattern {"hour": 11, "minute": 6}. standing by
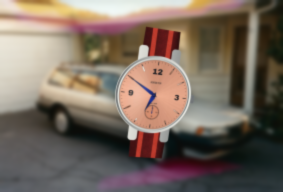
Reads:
{"hour": 6, "minute": 50}
